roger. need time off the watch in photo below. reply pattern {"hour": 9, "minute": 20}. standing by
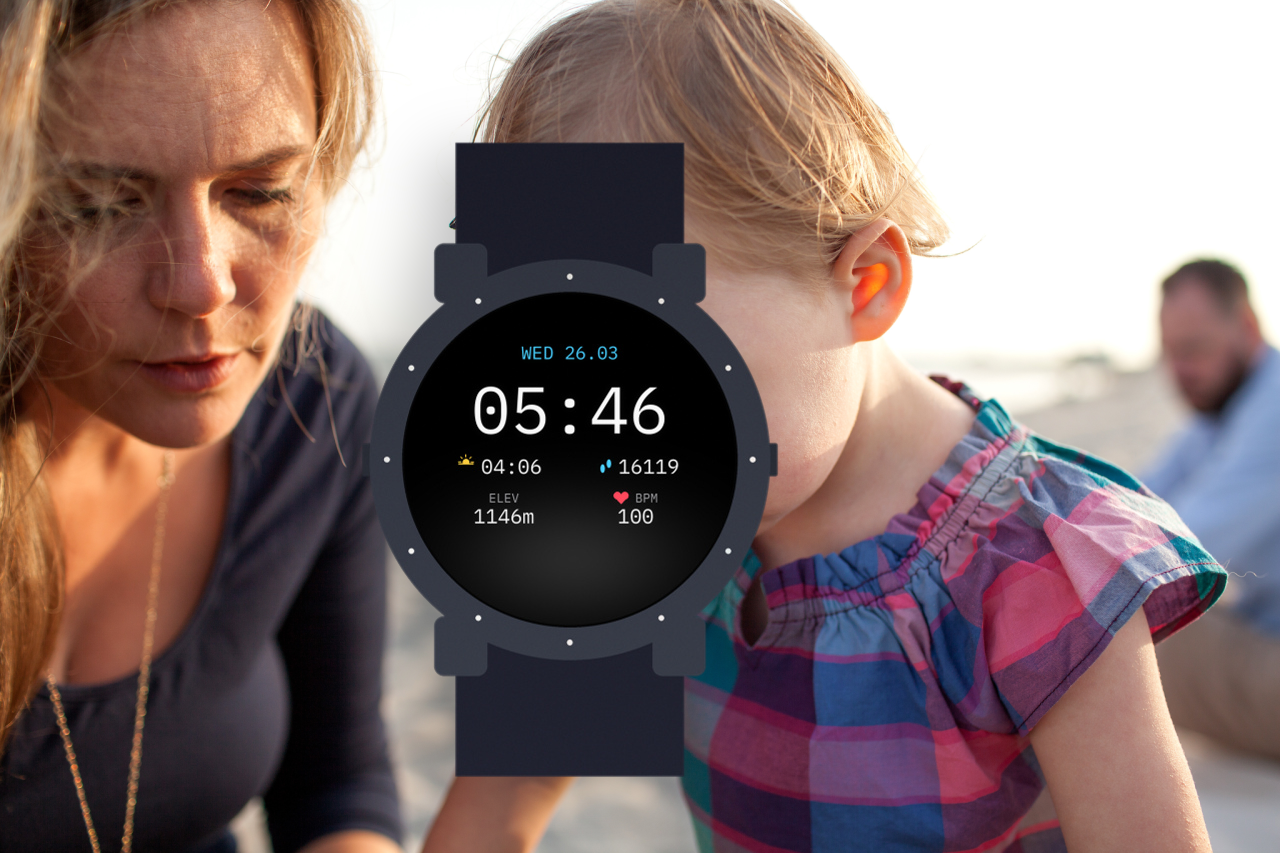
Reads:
{"hour": 5, "minute": 46}
